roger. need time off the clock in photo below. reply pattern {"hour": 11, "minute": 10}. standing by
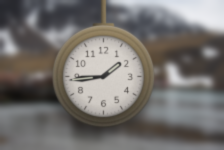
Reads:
{"hour": 1, "minute": 44}
